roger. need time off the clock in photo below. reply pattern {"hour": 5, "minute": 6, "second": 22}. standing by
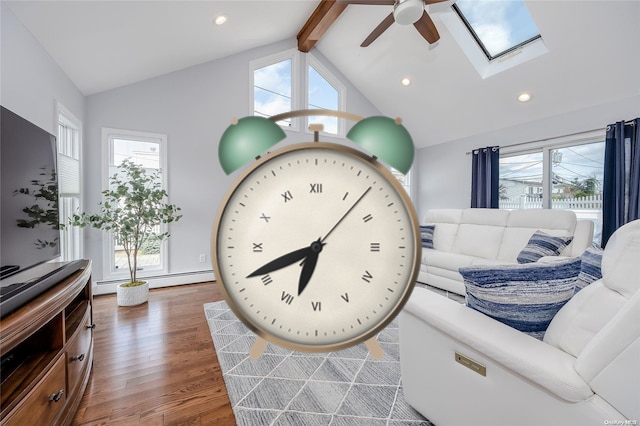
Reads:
{"hour": 6, "minute": 41, "second": 7}
